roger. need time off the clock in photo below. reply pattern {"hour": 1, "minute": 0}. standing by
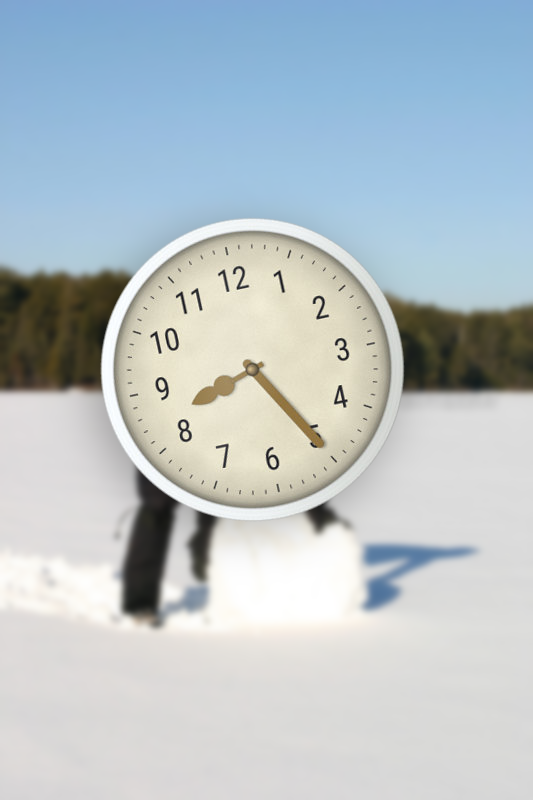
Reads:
{"hour": 8, "minute": 25}
